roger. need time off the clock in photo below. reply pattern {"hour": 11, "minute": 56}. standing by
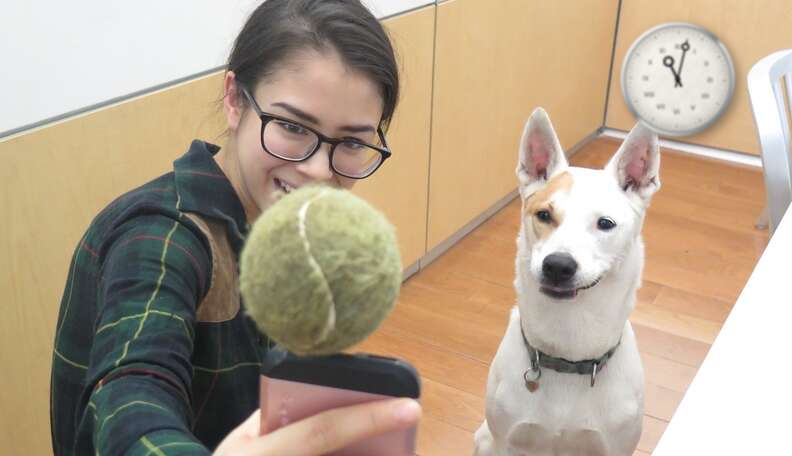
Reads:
{"hour": 11, "minute": 2}
